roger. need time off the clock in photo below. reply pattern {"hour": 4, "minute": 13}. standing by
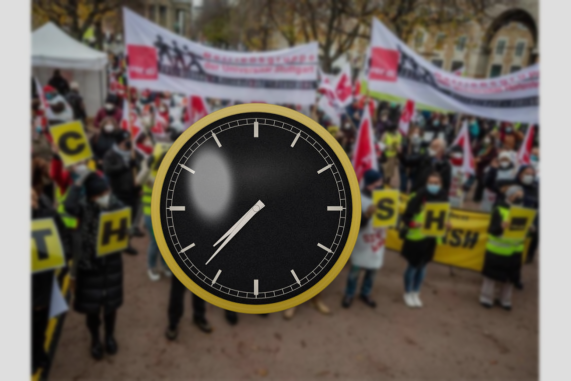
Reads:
{"hour": 7, "minute": 37}
